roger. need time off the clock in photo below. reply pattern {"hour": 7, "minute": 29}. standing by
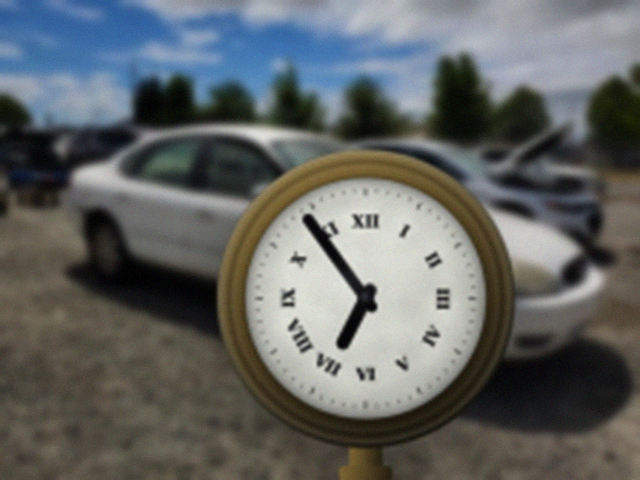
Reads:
{"hour": 6, "minute": 54}
